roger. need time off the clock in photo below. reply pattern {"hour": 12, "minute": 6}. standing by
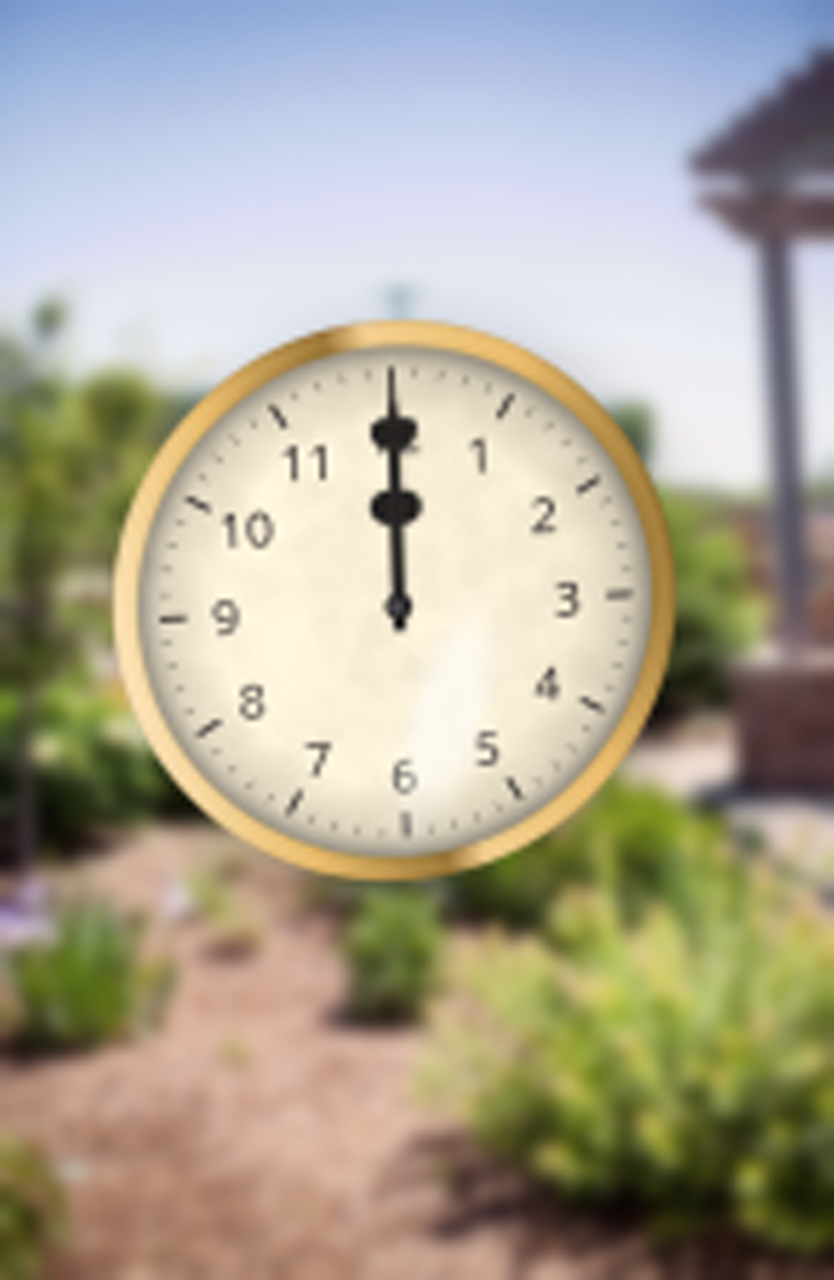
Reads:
{"hour": 12, "minute": 0}
